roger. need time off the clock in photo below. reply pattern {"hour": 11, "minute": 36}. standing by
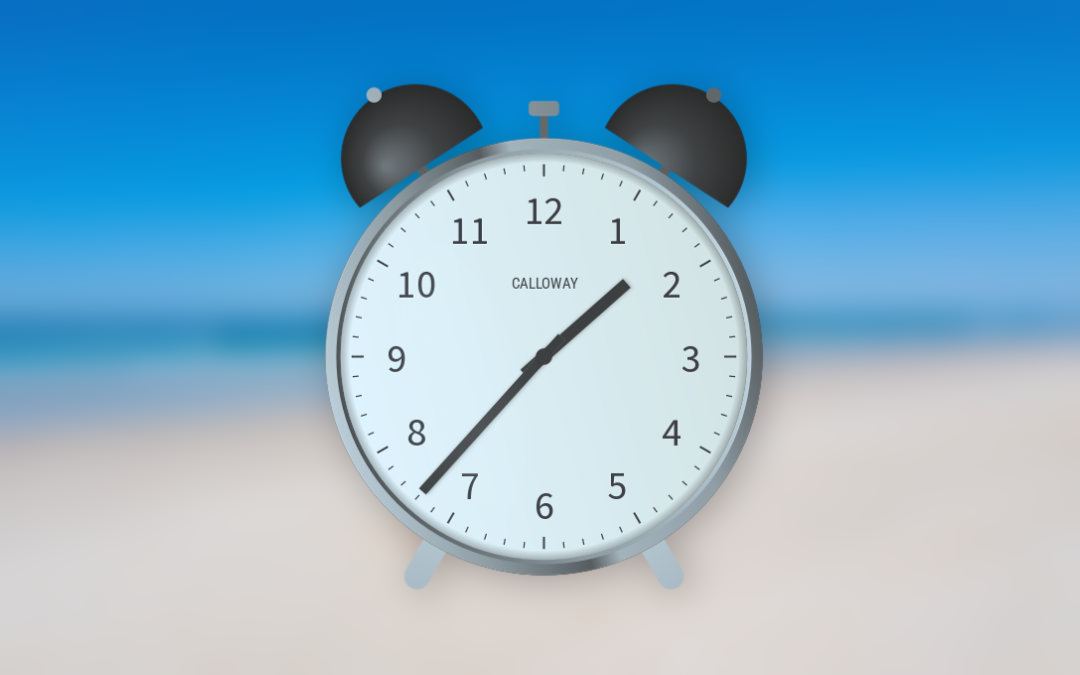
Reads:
{"hour": 1, "minute": 37}
